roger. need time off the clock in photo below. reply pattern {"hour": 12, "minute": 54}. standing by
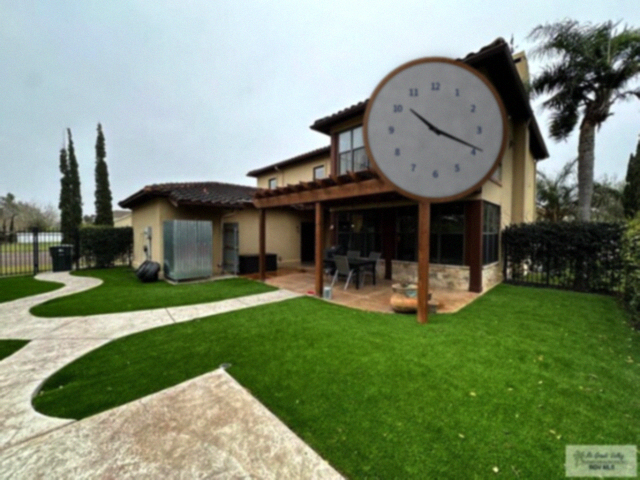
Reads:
{"hour": 10, "minute": 19}
